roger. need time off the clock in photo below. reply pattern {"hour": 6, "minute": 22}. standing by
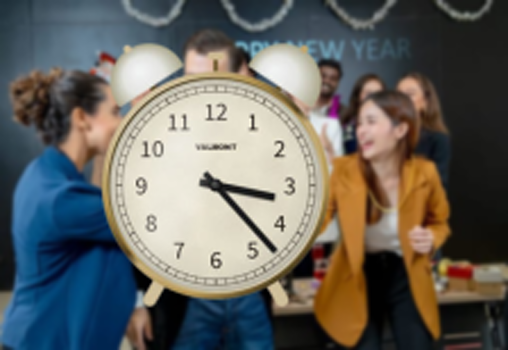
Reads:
{"hour": 3, "minute": 23}
